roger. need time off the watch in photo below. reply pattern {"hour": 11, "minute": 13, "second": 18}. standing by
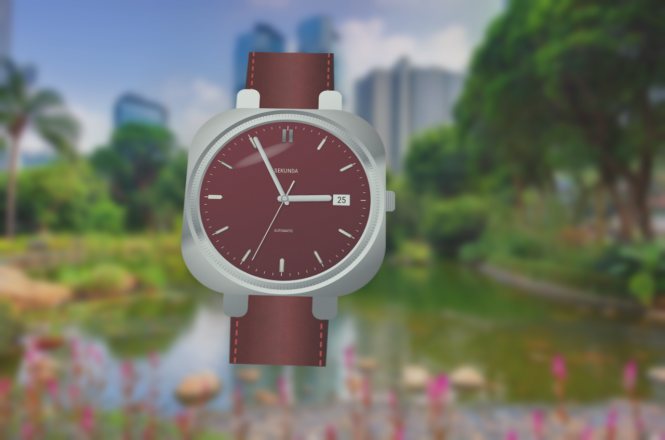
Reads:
{"hour": 2, "minute": 55, "second": 34}
